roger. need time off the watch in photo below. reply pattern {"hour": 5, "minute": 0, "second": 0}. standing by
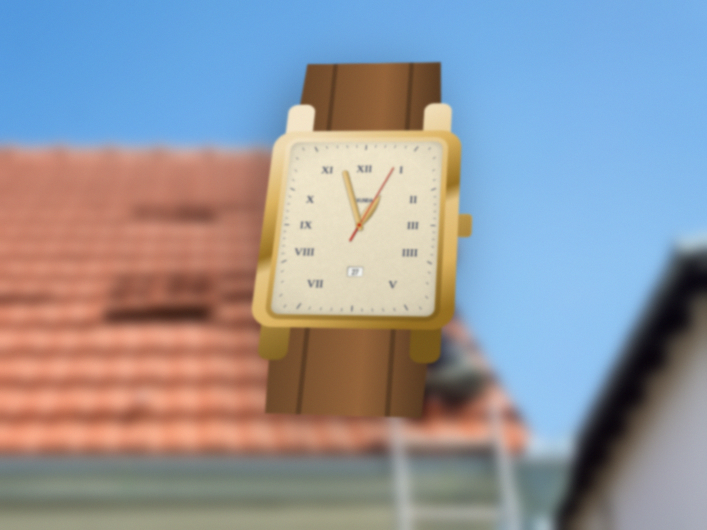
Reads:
{"hour": 12, "minute": 57, "second": 4}
